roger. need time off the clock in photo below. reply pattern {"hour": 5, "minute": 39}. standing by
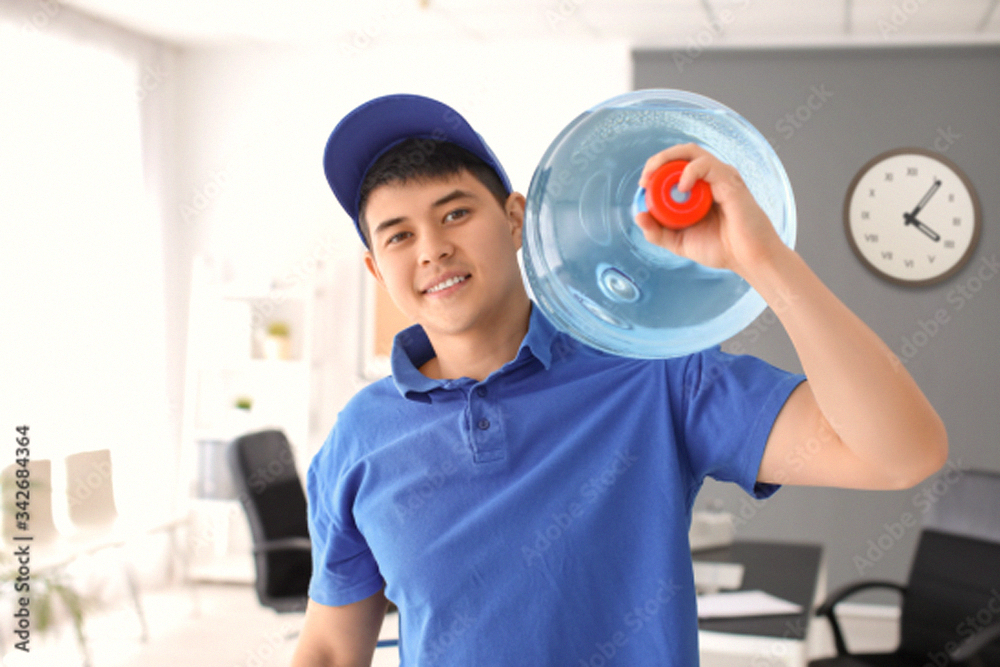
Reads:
{"hour": 4, "minute": 6}
